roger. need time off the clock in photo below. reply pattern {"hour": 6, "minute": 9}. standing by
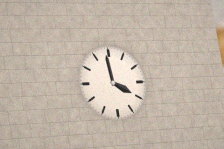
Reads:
{"hour": 3, "minute": 59}
